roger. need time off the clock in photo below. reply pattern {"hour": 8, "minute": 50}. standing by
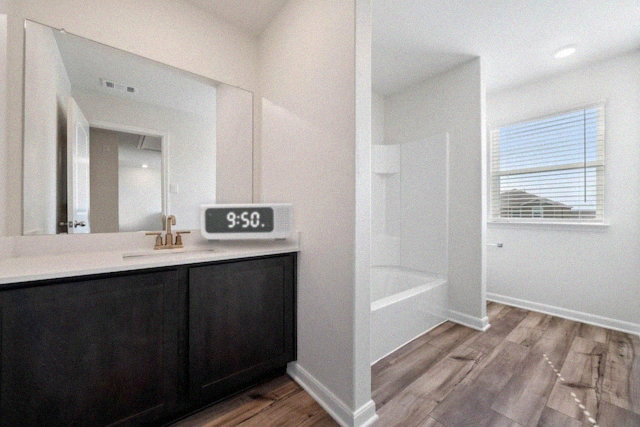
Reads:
{"hour": 9, "minute": 50}
